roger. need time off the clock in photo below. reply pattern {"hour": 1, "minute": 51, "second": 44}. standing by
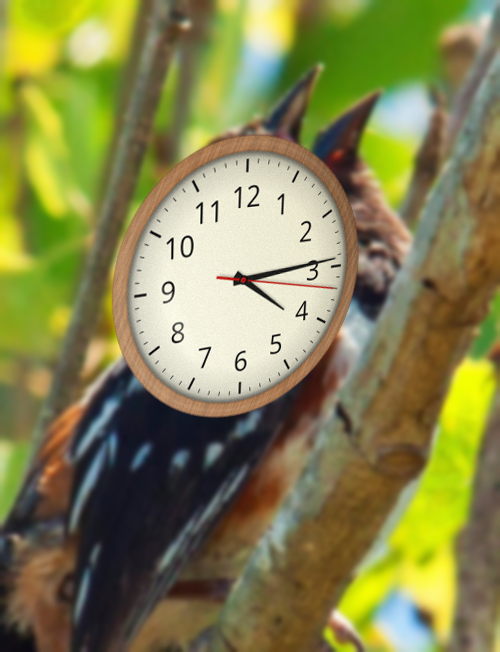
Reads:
{"hour": 4, "minute": 14, "second": 17}
